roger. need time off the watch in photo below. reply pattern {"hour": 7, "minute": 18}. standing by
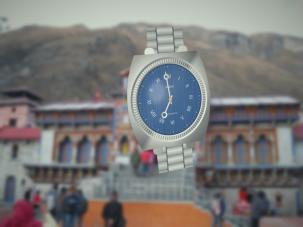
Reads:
{"hour": 6, "minute": 59}
